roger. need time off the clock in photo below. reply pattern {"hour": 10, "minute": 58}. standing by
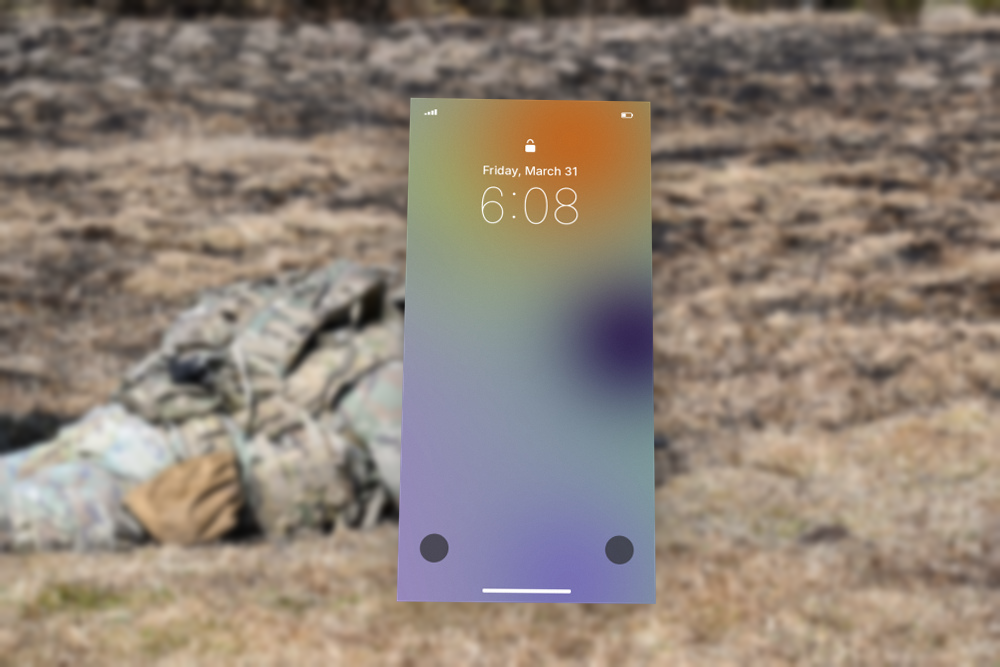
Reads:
{"hour": 6, "minute": 8}
